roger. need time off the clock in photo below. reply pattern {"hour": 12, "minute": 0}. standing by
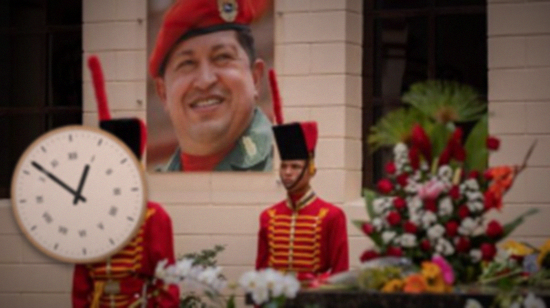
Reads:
{"hour": 12, "minute": 52}
